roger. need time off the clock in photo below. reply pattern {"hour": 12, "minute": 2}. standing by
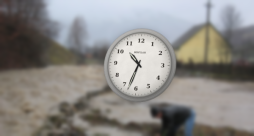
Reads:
{"hour": 10, "minute": 33}
